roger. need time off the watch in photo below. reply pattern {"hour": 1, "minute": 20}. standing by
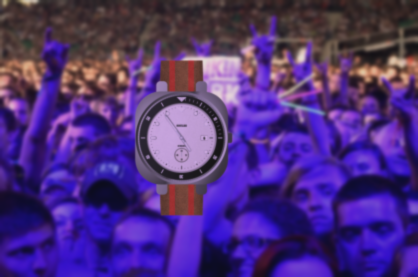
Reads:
{"hour": 4, "minute": 54}
